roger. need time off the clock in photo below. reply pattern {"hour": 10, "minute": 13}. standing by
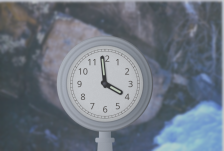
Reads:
{"hour": 3, "minute": 59}
